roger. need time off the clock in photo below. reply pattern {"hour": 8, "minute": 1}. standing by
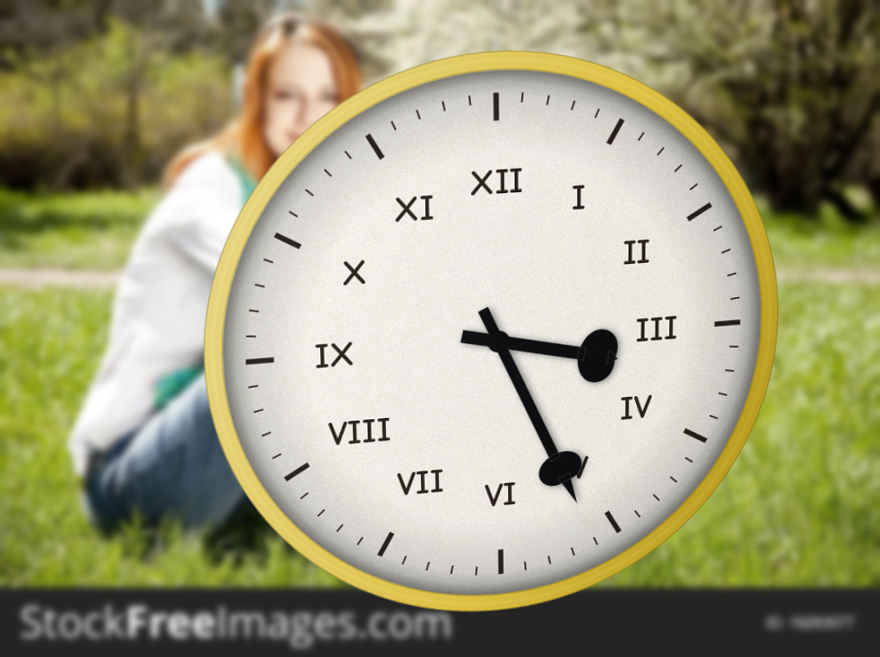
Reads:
{"hour": 3, "minute": 26}
